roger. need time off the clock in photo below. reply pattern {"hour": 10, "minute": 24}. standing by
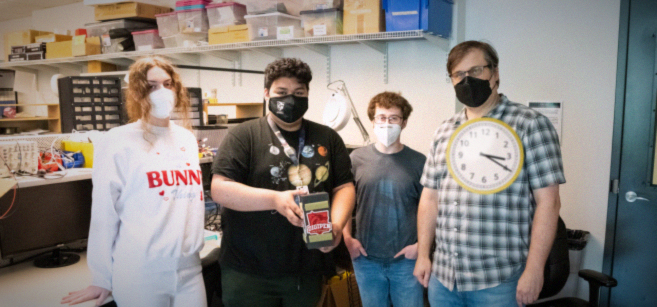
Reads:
{"hour": 3, "minute": 20}
